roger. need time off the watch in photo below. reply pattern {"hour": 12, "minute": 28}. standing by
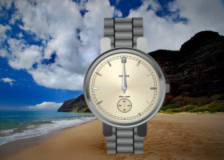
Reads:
{"hour": 12, "minute": 0}
